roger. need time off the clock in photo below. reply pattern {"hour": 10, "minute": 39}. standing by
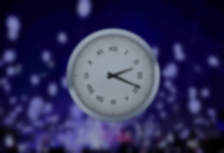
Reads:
{"hour": 2, "minute": 19}
